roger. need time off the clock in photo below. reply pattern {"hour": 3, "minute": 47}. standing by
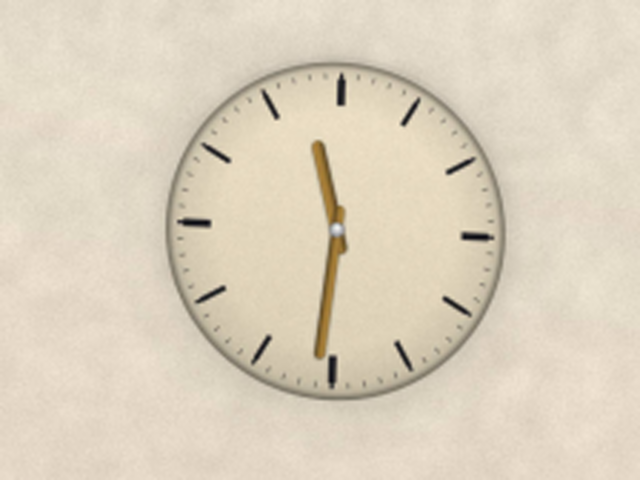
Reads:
{"hour": 11, "minute": 31}
